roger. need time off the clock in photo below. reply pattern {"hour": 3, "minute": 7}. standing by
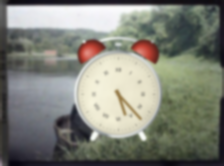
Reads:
{"hour": 5, "minute": 23}
